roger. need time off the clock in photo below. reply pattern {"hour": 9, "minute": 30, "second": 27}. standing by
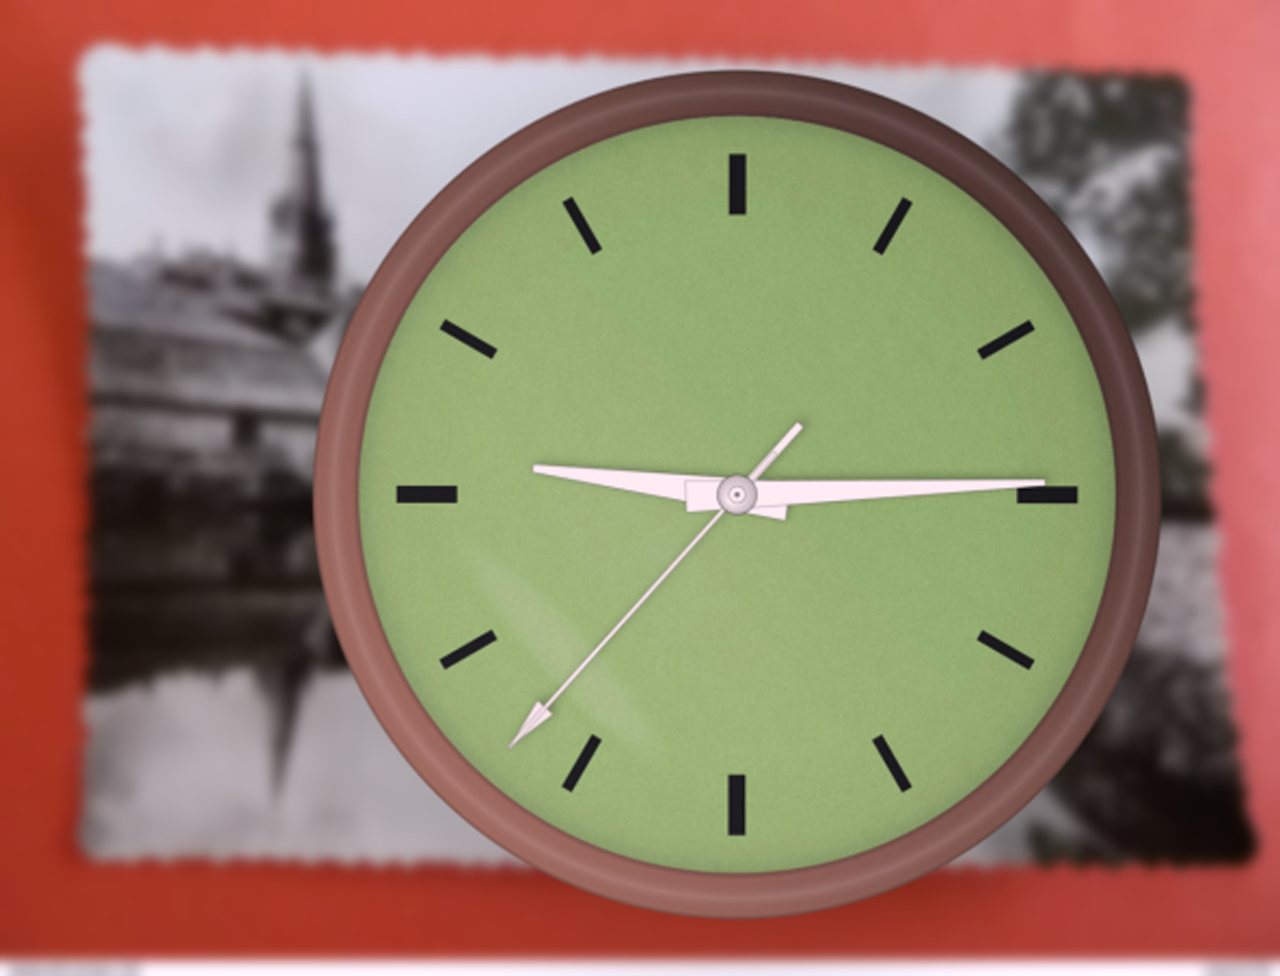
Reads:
{"hour": 9, "minute": 14, "second": 37}
